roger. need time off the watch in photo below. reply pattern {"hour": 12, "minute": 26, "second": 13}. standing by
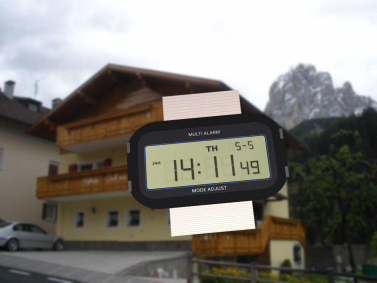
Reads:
{"hour": 14, "minute": 11, "second": 49}
